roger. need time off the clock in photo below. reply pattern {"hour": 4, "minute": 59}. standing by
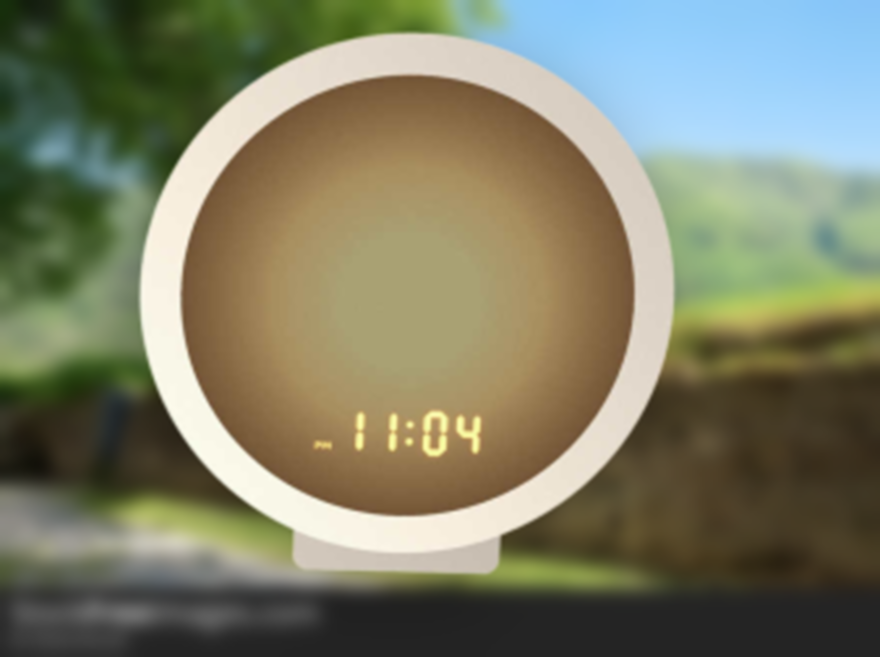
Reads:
{"hour": 11, "minute": 4}
